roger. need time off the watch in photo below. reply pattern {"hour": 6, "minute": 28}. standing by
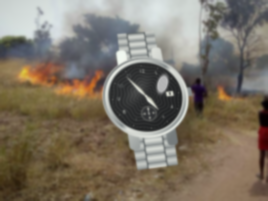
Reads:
{"hour": 4, "minute": 54}
